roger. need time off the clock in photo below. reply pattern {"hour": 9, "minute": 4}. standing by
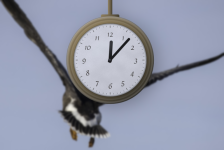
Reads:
{"hour": 12, "minute": 7}
